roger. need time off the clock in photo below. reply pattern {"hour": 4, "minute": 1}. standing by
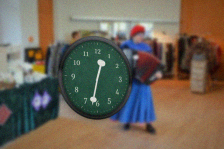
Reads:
{"hour": 12, "minute": 32}
